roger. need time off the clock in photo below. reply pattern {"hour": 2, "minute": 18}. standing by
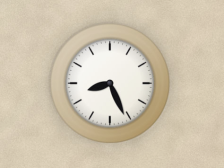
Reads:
{"hour": 8, "minute": 26}
